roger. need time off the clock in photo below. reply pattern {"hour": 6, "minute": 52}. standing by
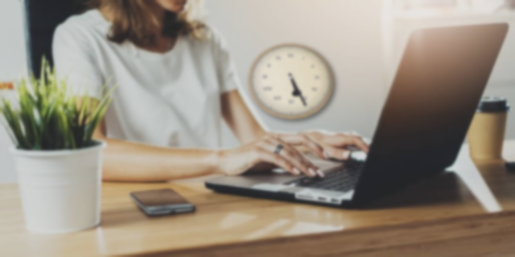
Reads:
{"hour": 5, "minute": 26}
